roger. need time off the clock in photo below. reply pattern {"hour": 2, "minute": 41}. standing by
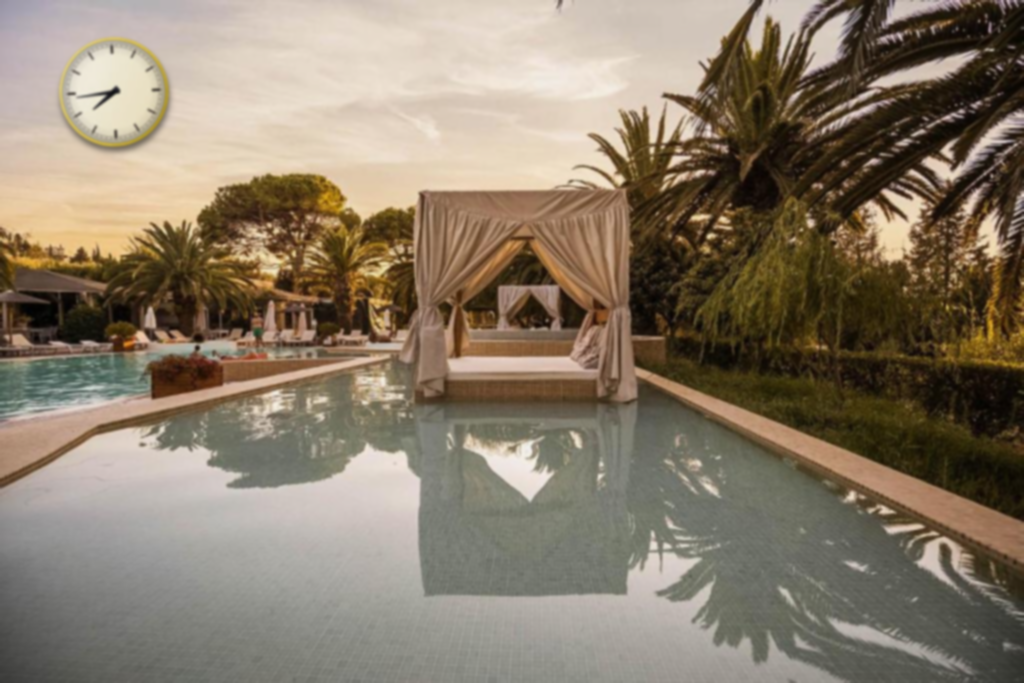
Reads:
{"hour": 7, "minute": 44}
